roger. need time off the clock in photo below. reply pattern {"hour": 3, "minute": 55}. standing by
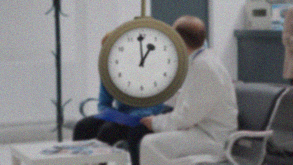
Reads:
{"hour": 12, "minute": 59}
